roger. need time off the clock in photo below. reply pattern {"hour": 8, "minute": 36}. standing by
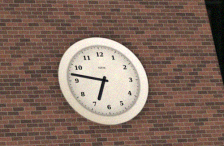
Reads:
{"hour": 6, "minute": 47}
